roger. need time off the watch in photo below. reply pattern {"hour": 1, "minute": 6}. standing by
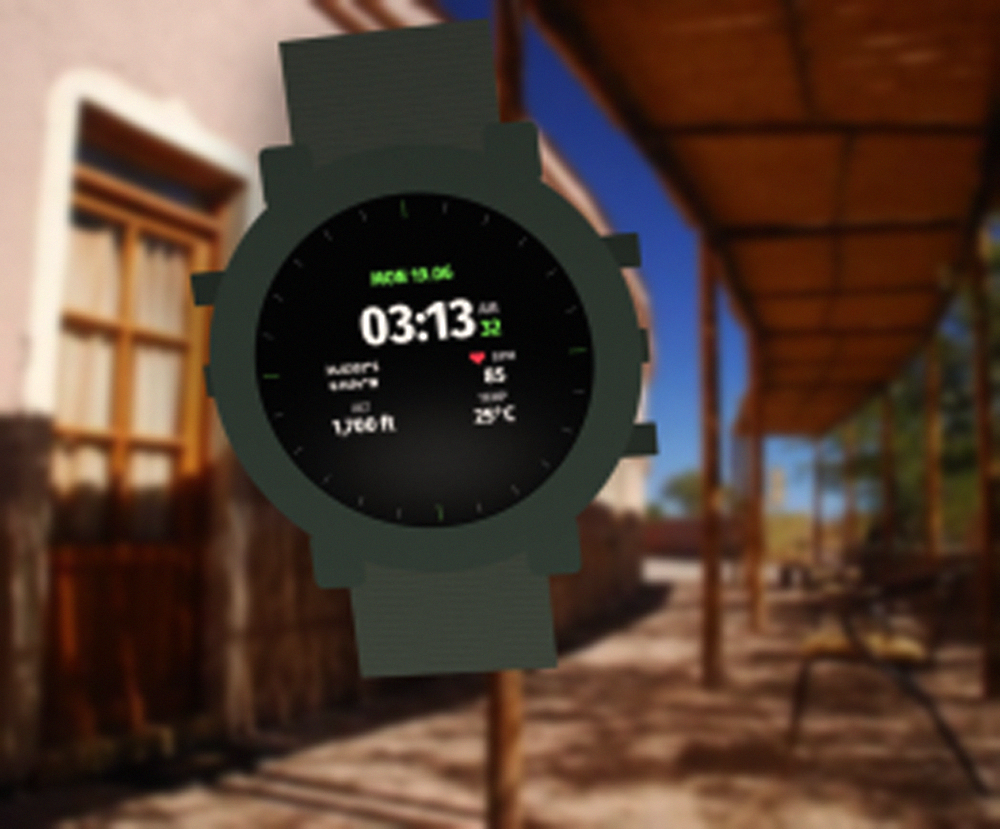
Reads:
{"hour": 3, "minute": 13}
